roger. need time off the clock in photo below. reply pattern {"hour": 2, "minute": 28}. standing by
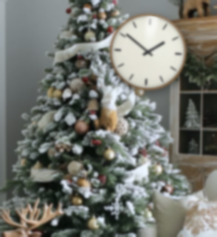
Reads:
{"hour": 1, "minute": 51}
